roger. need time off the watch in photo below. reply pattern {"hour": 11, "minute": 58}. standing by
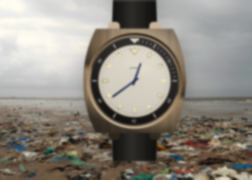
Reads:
{"hour": 12, "minute": 39}
